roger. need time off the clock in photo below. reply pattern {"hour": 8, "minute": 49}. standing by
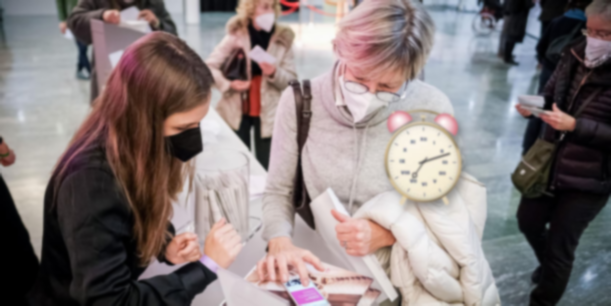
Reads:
{"hour": 7, "minute": 12}
